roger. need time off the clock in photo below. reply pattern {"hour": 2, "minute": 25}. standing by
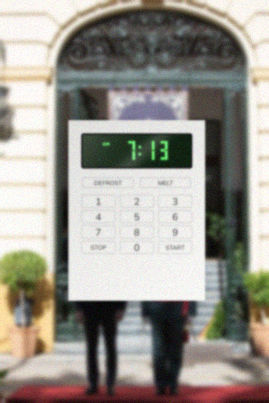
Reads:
{"hour": 7, "minute": 13}
